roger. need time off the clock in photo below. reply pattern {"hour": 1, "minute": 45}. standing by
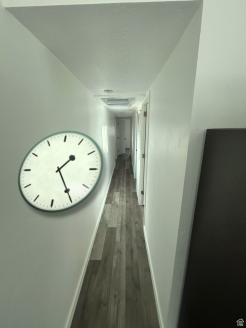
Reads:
{"hour": 1, "minute": 25}
